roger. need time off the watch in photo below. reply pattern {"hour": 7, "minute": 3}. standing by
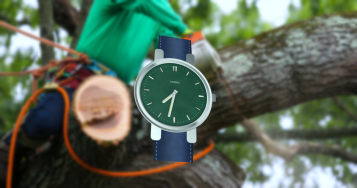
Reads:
{"hour": 7, "minute": 32}
